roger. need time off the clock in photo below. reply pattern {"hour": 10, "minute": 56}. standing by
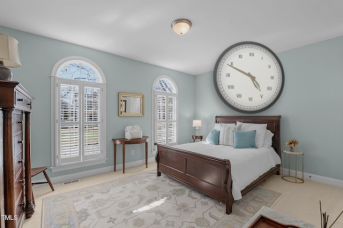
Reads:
{"hour": 4, "minute": 49}
